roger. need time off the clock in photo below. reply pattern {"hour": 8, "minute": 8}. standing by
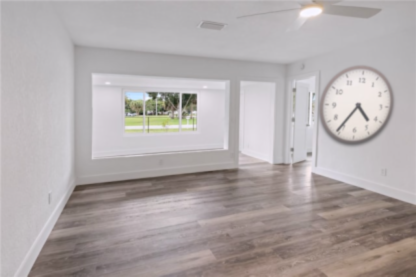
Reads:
{"hour": 4, "minute": 36}
